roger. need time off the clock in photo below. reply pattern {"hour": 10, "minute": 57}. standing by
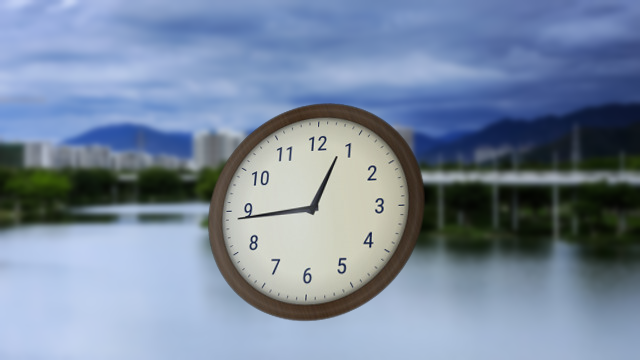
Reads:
{"hour": 12, "minute": 44}
